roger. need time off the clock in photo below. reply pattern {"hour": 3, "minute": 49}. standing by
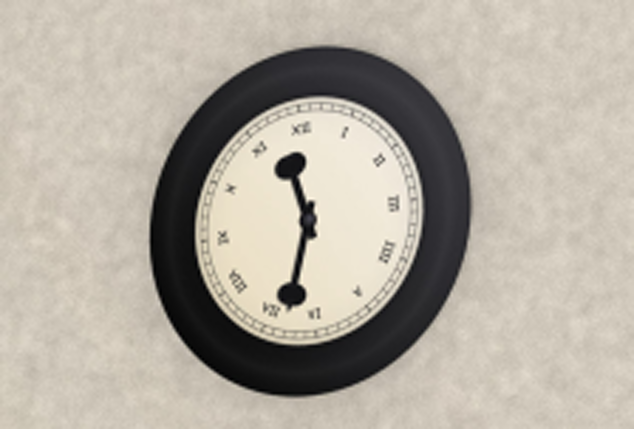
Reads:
{"hour": 11, "minute": 33}
